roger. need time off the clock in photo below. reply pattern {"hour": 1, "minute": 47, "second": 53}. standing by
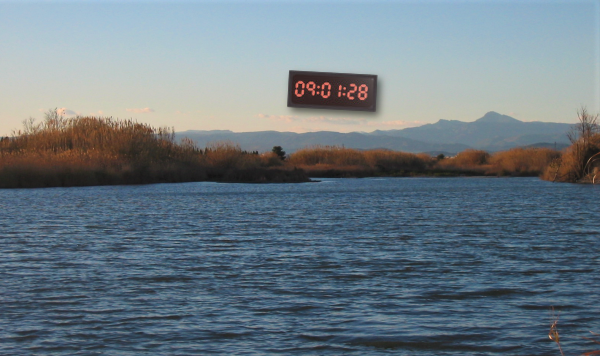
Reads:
{"hour": 9, "minute": 1, "second": 28}
